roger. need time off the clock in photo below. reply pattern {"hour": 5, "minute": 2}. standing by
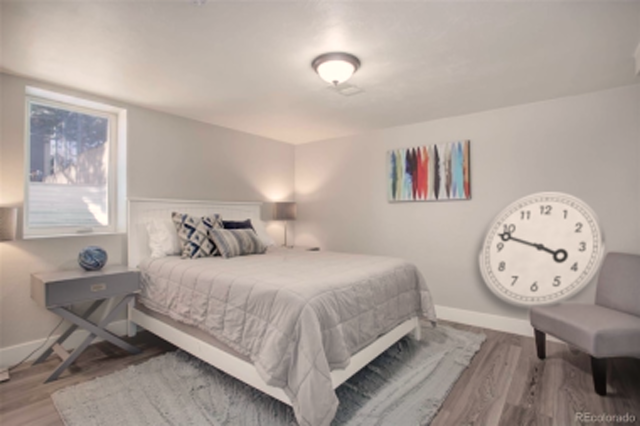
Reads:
{"hour": 3, "minute": 48}
